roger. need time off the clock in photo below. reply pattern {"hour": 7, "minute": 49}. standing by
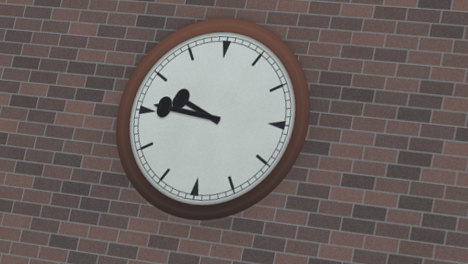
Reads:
{"hour": 9, "minute": 46}
